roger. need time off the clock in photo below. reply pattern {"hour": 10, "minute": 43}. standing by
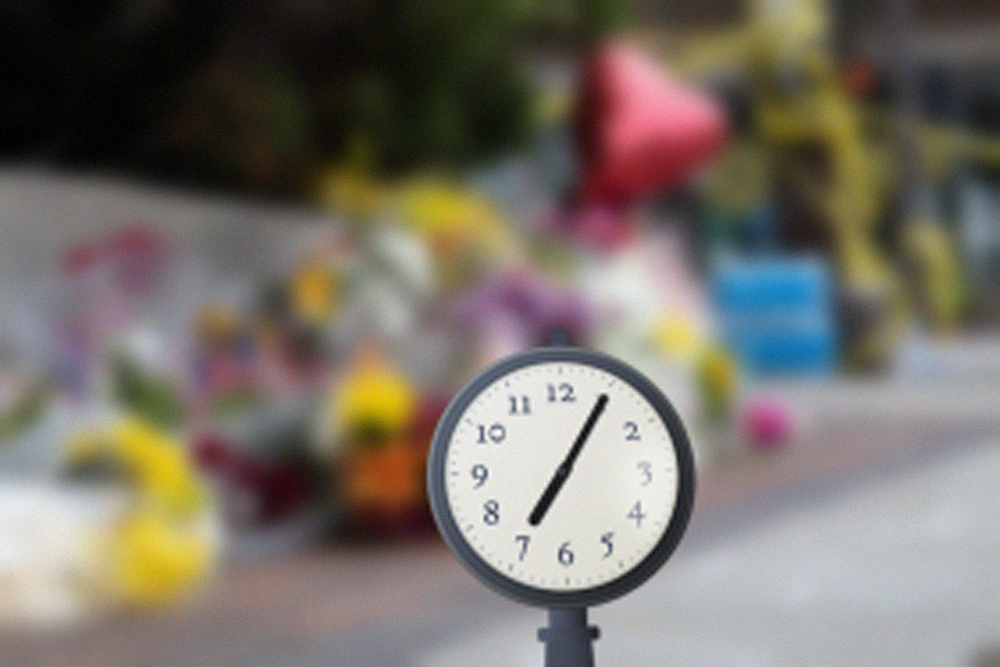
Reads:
{"hour": 7, "minute": 5}
